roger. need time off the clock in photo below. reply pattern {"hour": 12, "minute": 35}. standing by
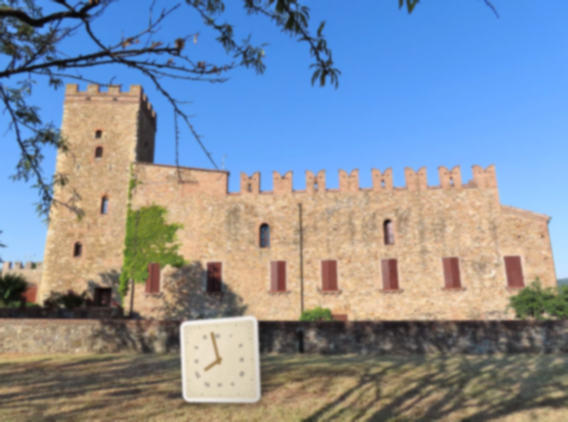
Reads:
{"hour": 7, "minute": 58}
